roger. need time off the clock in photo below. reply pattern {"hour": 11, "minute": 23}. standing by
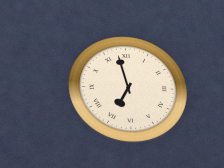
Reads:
{"hour": 6, "minute": 58}
